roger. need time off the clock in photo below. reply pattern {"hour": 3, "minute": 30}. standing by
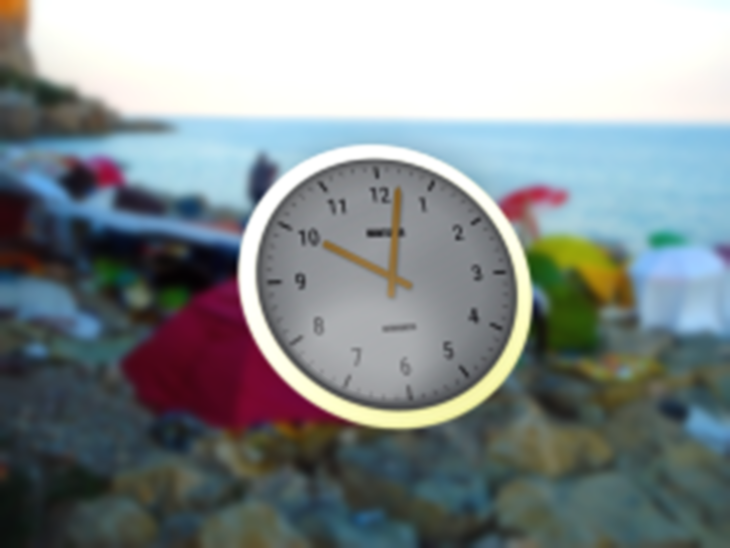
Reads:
{"hour": 10, "minute": 2}
